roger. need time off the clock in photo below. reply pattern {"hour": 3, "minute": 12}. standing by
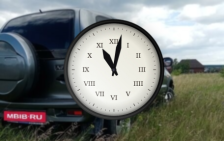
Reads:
{"hour": 11, "minute": 2}
